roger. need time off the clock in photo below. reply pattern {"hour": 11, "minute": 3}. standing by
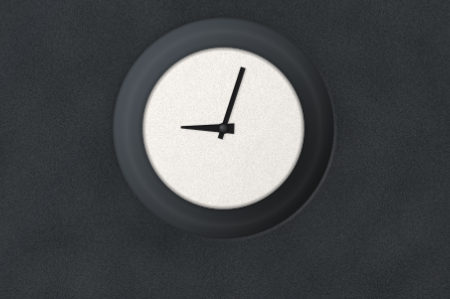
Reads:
{"hour": 9, "minute": 3}
